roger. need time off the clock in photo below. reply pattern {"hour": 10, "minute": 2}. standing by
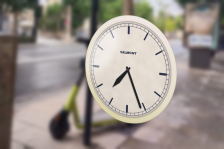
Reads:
{"hour": 7, "minute": 26}
